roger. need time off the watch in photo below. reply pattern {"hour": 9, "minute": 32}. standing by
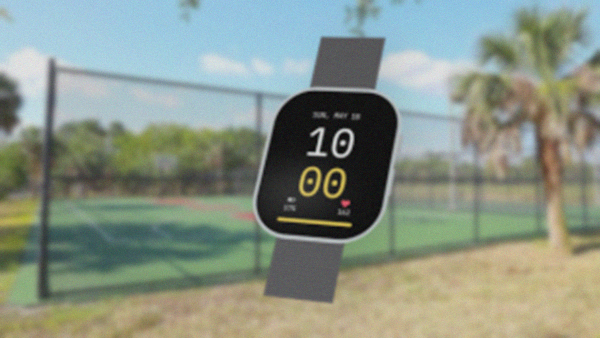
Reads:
{"hour": 10, "minute": 0}
